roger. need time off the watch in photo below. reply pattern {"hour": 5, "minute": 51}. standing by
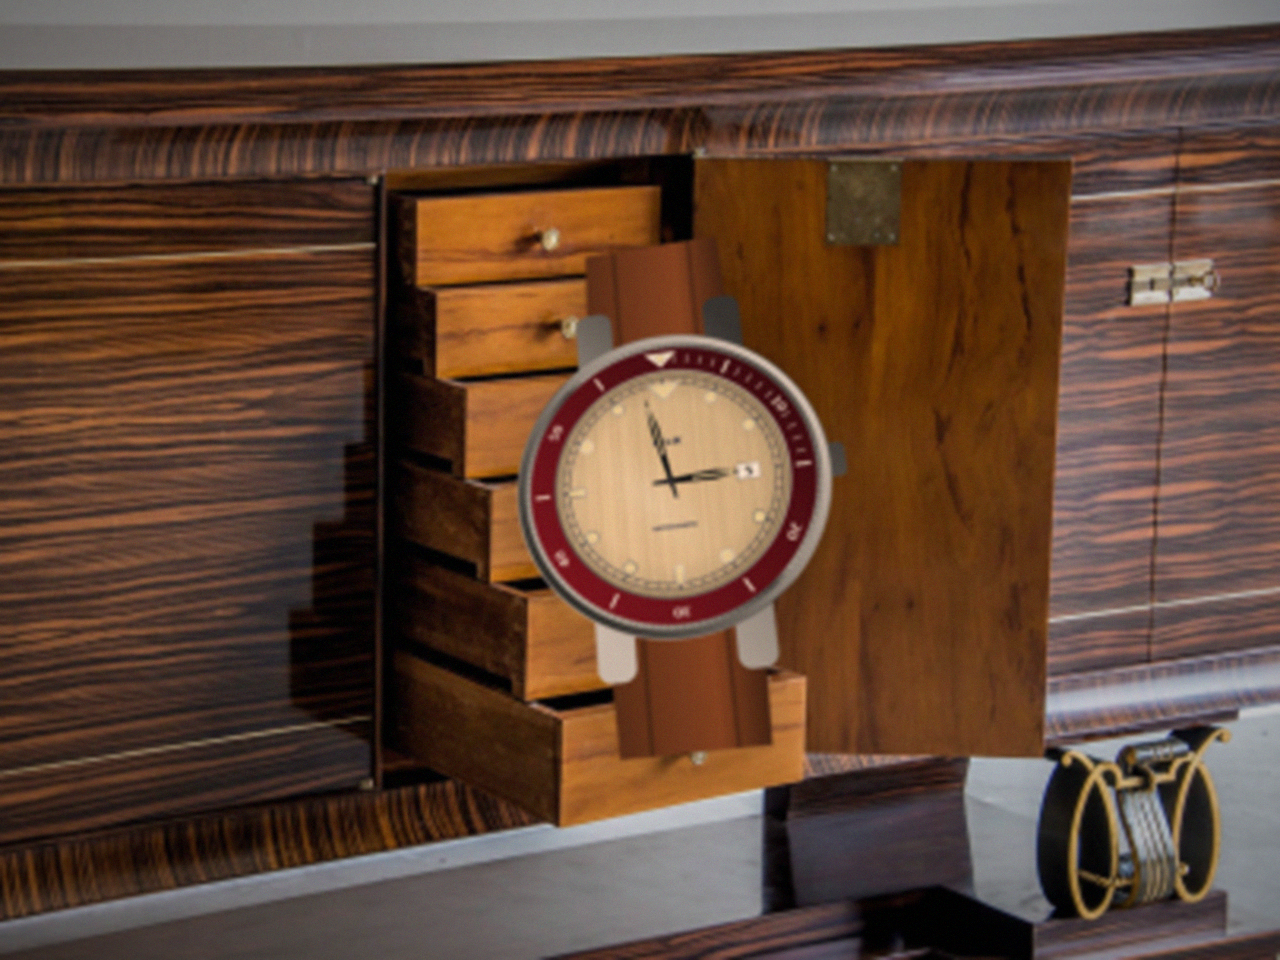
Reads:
{"hour": 2, "minute": 58}
